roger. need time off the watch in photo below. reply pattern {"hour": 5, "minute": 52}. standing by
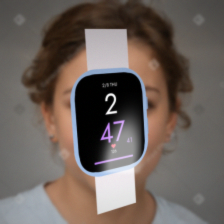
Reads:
{"hour": 2, "minute": 47}
